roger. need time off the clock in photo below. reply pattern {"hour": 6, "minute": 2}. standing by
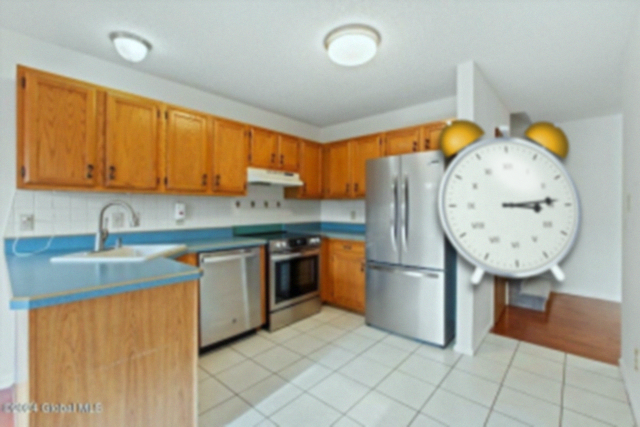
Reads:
{"hour": 3, "minute": 14}
